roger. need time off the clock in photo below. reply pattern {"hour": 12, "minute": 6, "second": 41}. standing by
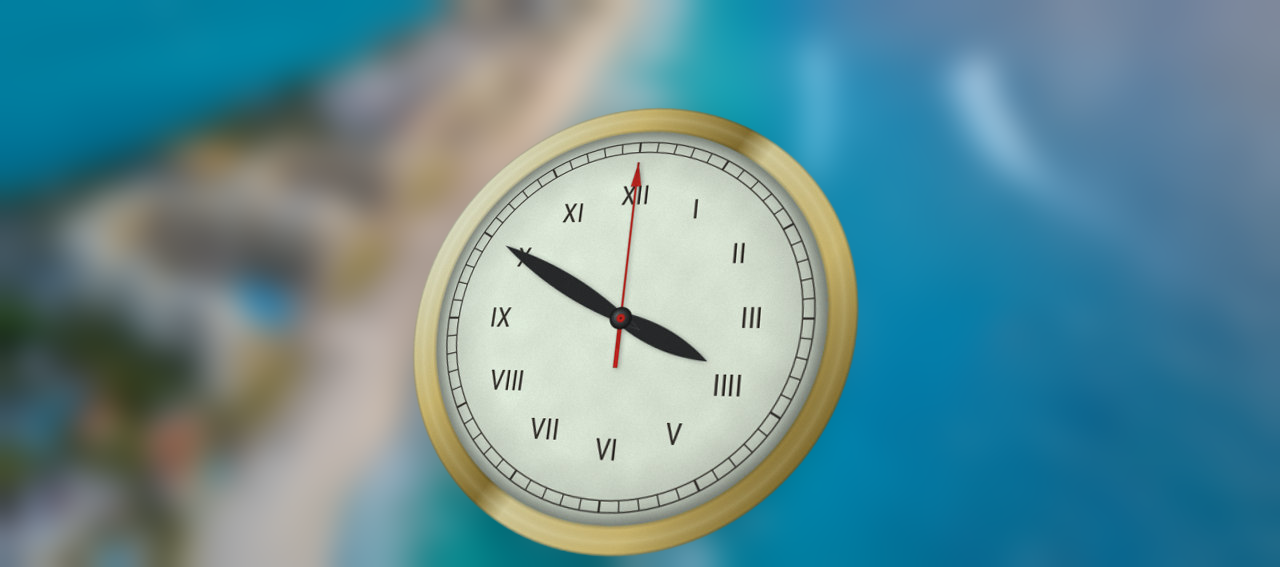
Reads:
{"hour": 3, "minute": 50, "second": 0}
